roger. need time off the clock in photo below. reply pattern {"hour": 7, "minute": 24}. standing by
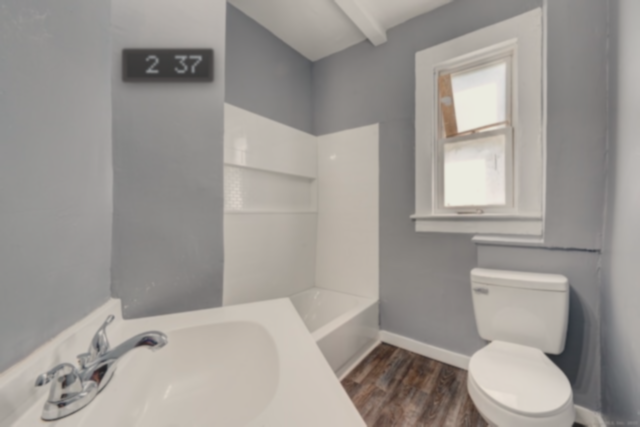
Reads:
{"hour": 2, "minute": 37}
